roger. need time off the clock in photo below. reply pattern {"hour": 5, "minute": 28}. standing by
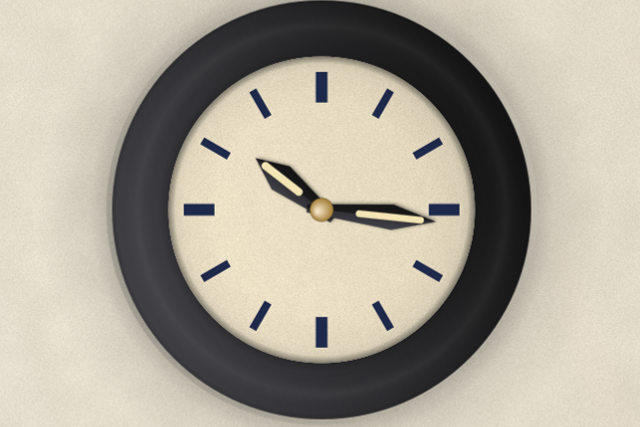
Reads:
{"hour": 10, "minute": 16}
